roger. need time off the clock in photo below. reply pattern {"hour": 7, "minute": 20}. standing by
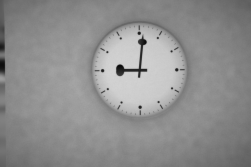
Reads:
{"hour": 9, "minute": 1}
